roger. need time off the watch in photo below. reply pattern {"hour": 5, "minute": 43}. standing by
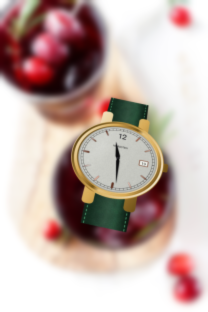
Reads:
{"hour": 11, "minute": 29}
